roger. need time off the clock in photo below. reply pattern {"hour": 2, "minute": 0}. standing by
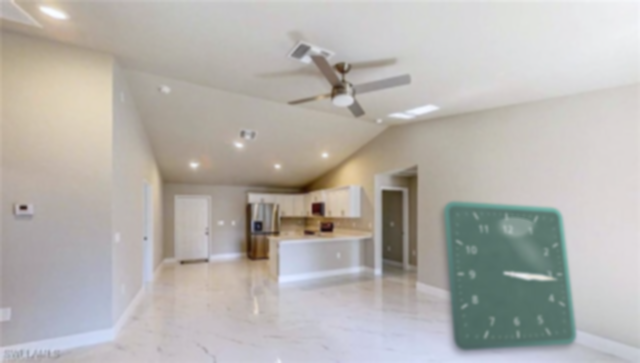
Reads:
{"hour": 3, "minute": 16}
